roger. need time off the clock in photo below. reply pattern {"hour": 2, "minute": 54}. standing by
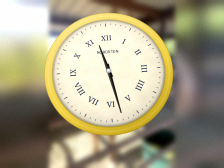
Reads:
{"hour": 11, "minute": 28}
